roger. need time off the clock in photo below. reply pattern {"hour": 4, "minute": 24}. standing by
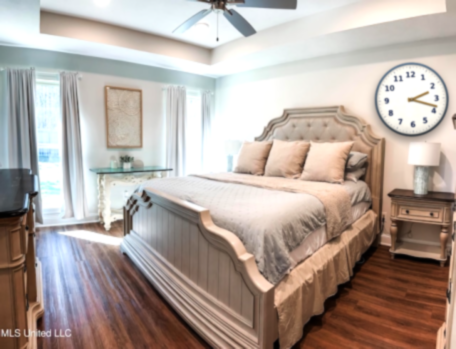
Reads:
{"hour": 2, "minute": 18}
